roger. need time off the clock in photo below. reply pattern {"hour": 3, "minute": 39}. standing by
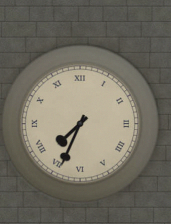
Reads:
{"hour": 7, "minute": 34}
